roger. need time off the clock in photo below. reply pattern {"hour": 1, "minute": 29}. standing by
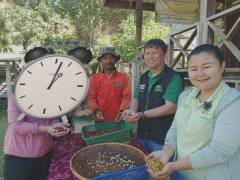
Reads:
{"hour": 1, "minute": 2}
